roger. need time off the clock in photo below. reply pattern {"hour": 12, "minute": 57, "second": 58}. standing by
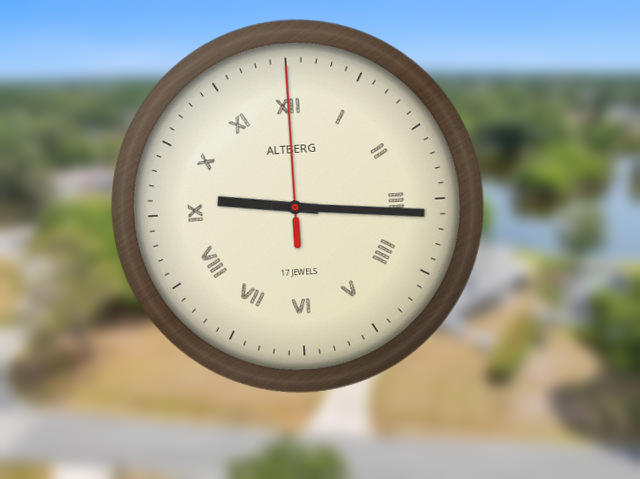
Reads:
{"hour": 9, "minute": 16, "second": 0}
